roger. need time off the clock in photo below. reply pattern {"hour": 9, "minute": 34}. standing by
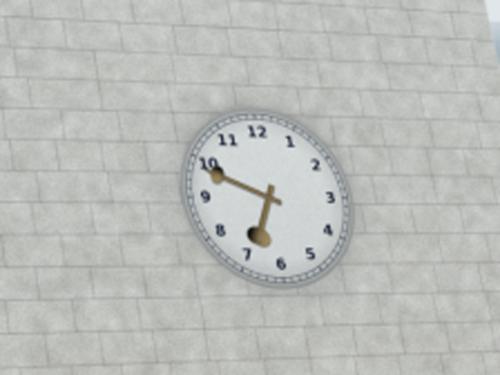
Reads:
{"hour": 6, "minute": 49}
